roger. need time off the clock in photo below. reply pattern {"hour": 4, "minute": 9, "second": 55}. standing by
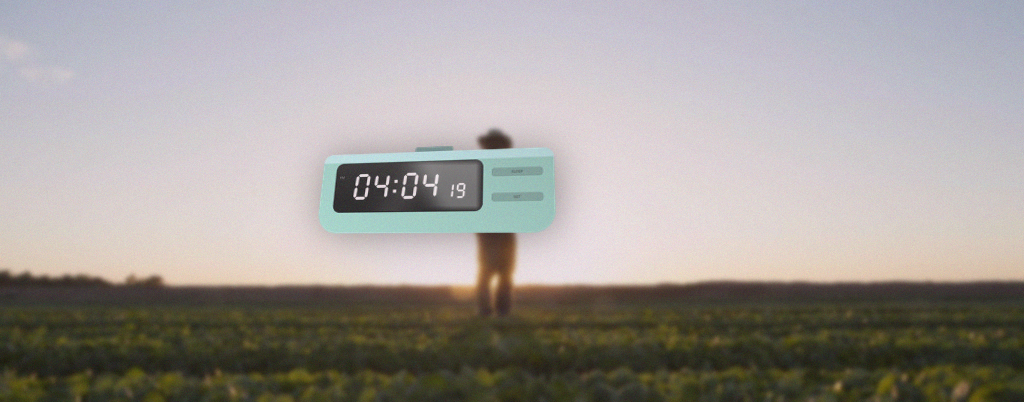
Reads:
{"hour": 4, "minute": 4, "second": 19}
